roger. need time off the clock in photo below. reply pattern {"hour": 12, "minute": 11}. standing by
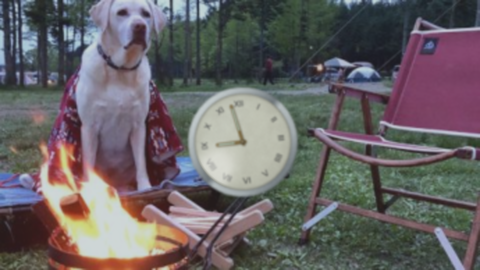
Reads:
{"hour": 8, "minute": 58}
